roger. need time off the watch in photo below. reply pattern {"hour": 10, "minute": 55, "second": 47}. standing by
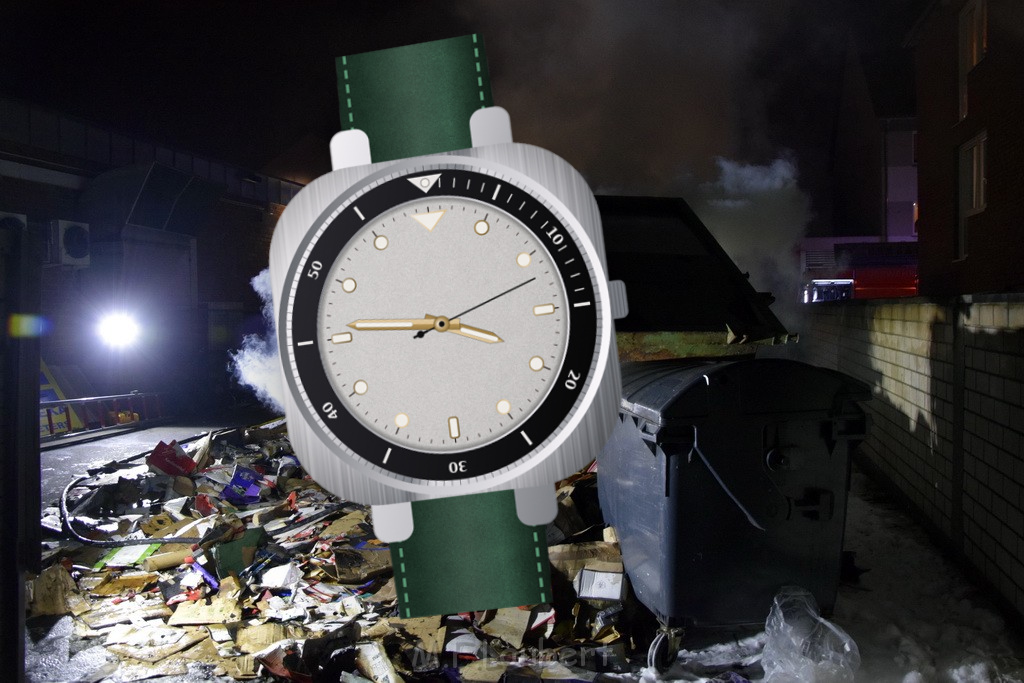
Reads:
{"hour": 3, "minute": 46, "second": 12}
